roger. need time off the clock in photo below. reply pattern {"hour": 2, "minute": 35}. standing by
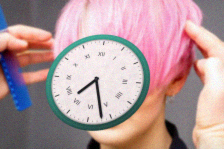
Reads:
{"hour": 7, "minute": 27}
